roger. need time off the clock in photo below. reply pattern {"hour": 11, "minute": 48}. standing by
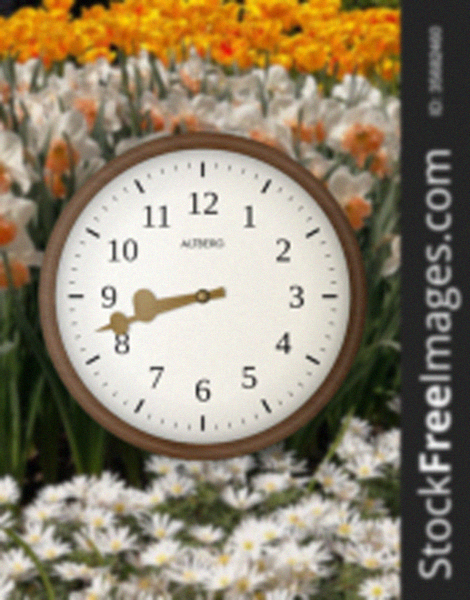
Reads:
{"hour": 8, "minute": 42}
